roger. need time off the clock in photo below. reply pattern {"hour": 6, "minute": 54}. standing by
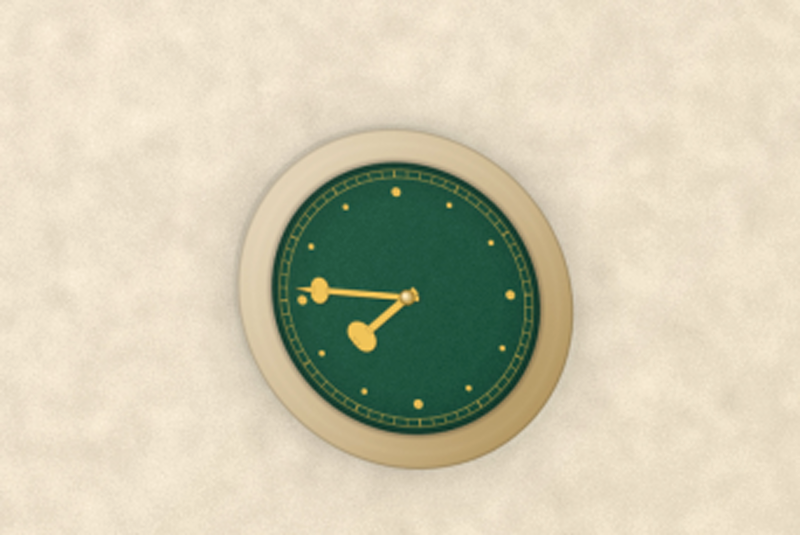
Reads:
{"hour": 7, "minute": 46}
